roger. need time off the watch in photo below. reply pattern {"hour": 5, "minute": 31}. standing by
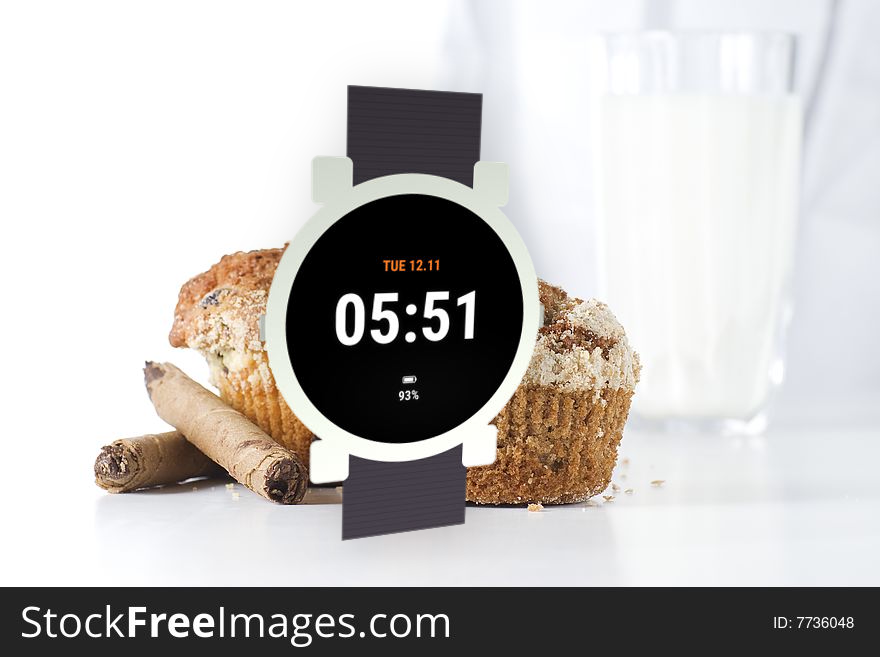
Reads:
{"hour": 5, "minute": 51}
